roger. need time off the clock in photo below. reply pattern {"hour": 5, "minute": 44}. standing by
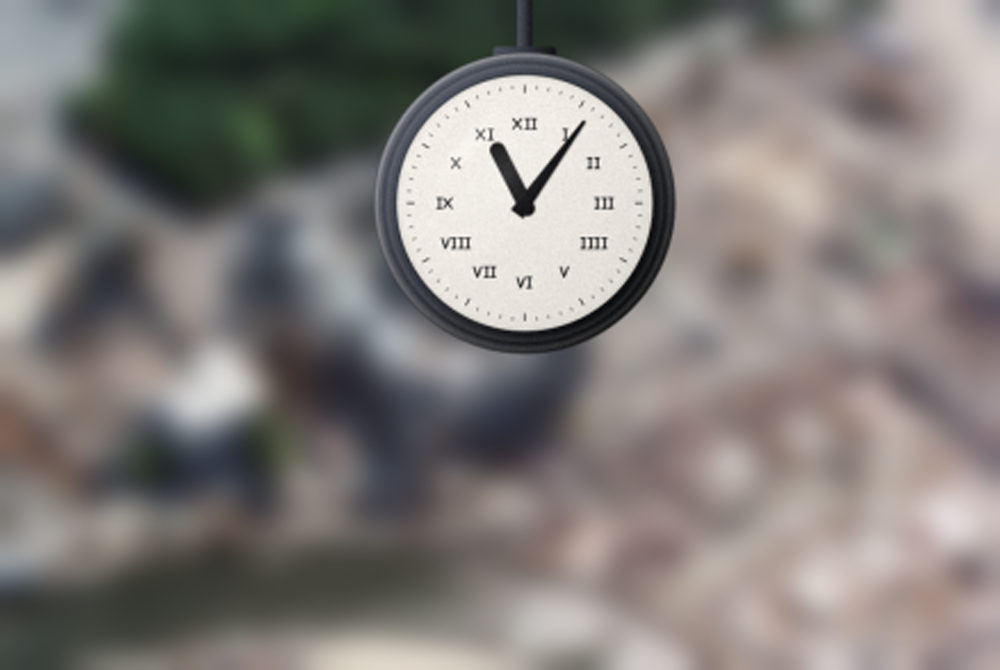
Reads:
{"hour": 11, "minute": 6}
